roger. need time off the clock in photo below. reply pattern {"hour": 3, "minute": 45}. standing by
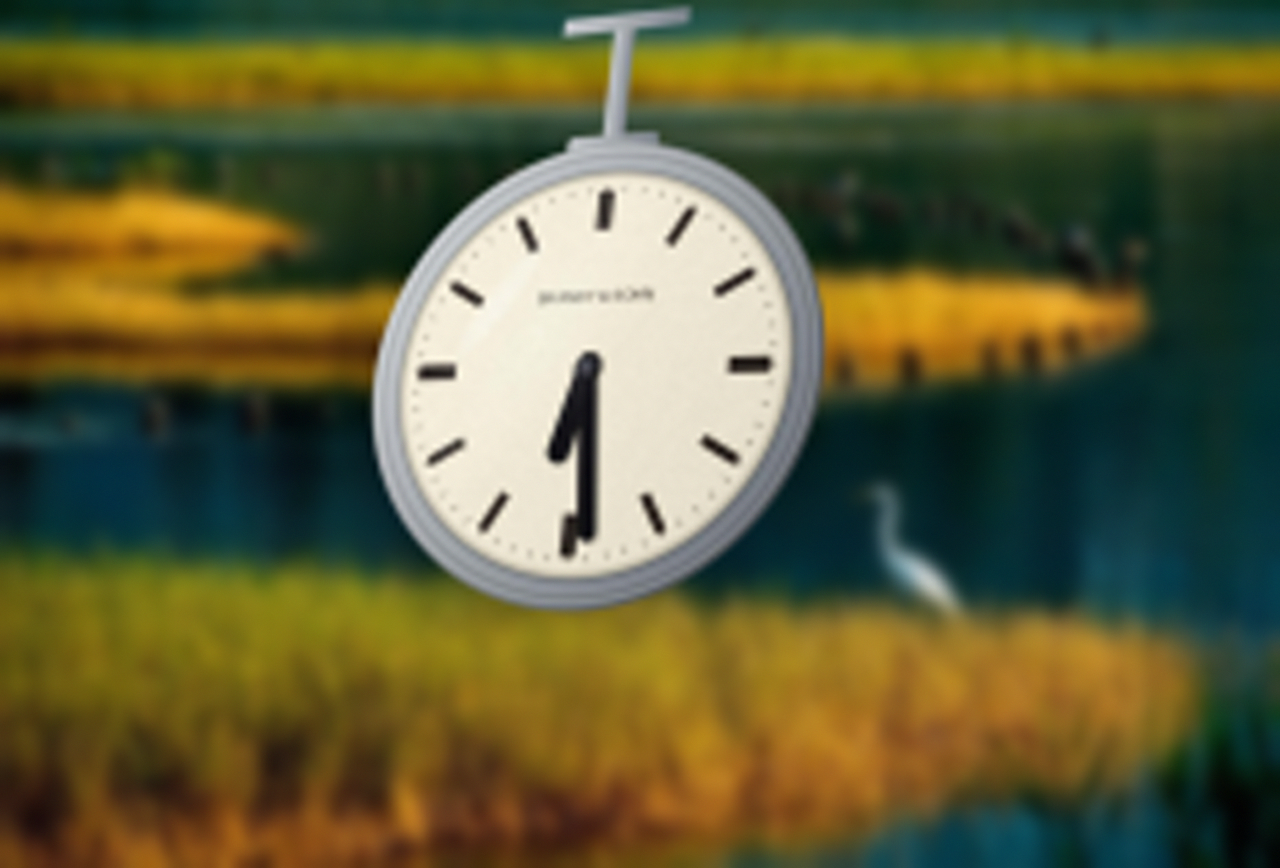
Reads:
{"hour": 6, "minute": 29}
